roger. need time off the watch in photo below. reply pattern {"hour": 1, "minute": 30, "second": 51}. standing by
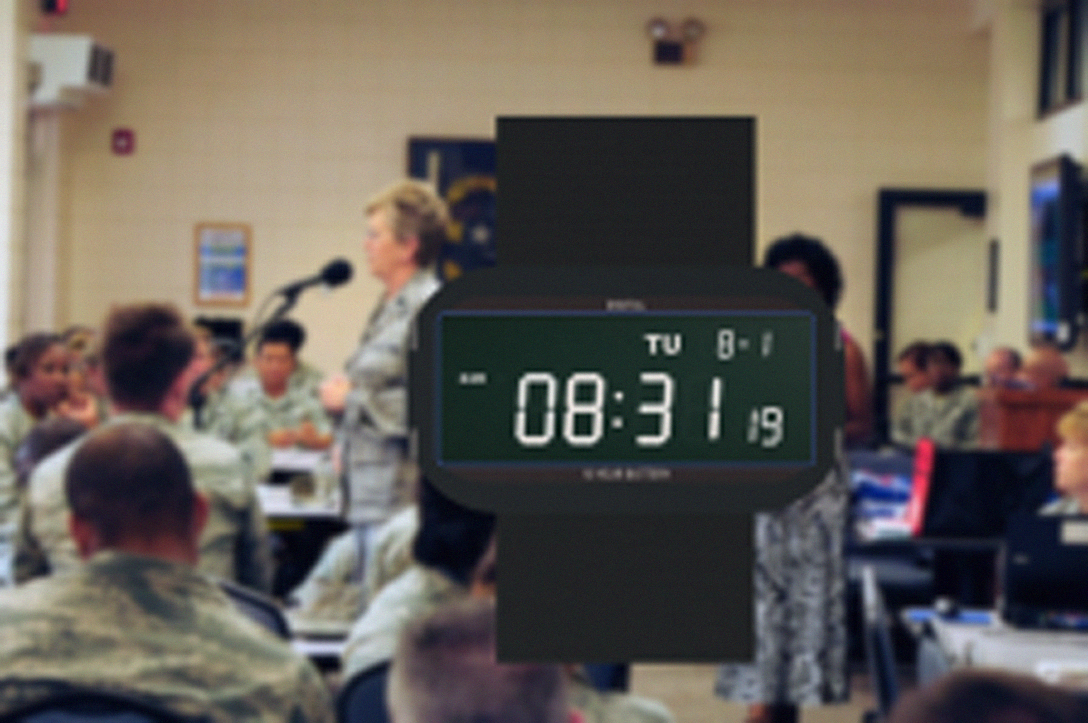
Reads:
{"hour": 8, "minute": 31, "second": 19}
